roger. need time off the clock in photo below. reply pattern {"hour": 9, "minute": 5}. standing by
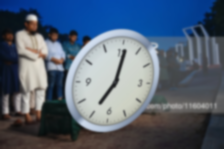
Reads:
{"hour": 7, "minute": 1}
